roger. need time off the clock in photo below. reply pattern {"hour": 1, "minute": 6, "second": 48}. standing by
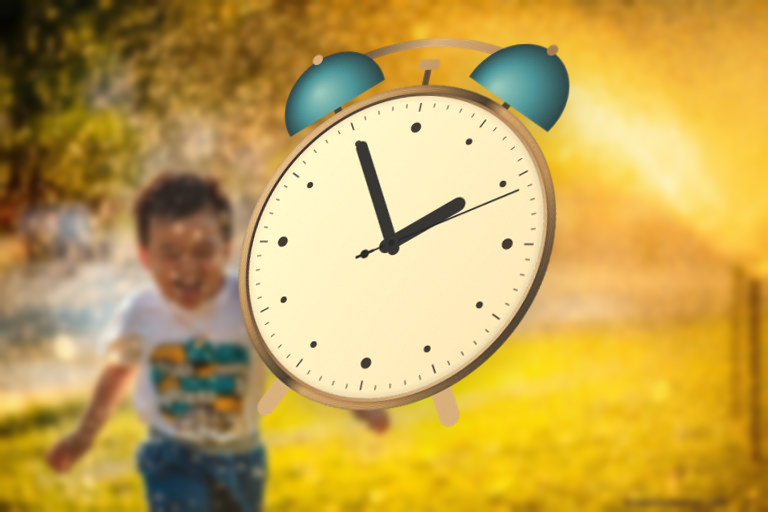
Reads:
{"hour": 1, "minute": 55, "second": 11}
